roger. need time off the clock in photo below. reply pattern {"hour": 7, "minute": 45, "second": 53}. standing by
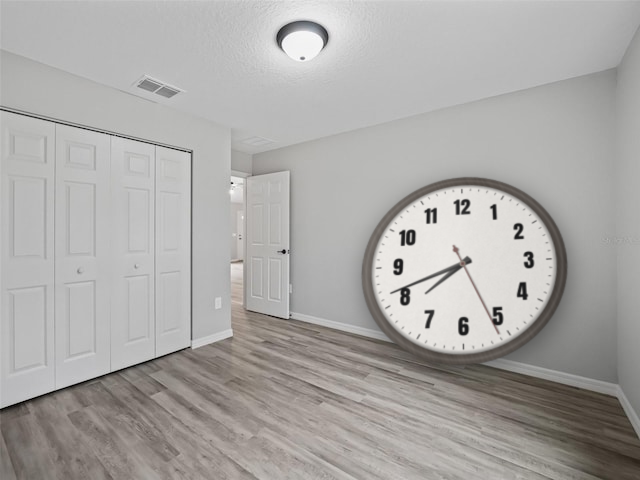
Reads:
{"hour": 7, "minute": 41, "second": 26}
